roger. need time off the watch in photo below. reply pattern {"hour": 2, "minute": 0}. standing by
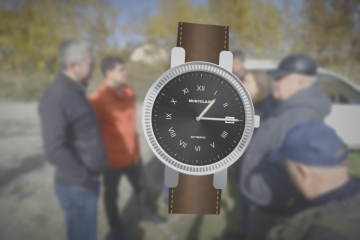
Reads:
{"hour": 1, "minute": 15}
